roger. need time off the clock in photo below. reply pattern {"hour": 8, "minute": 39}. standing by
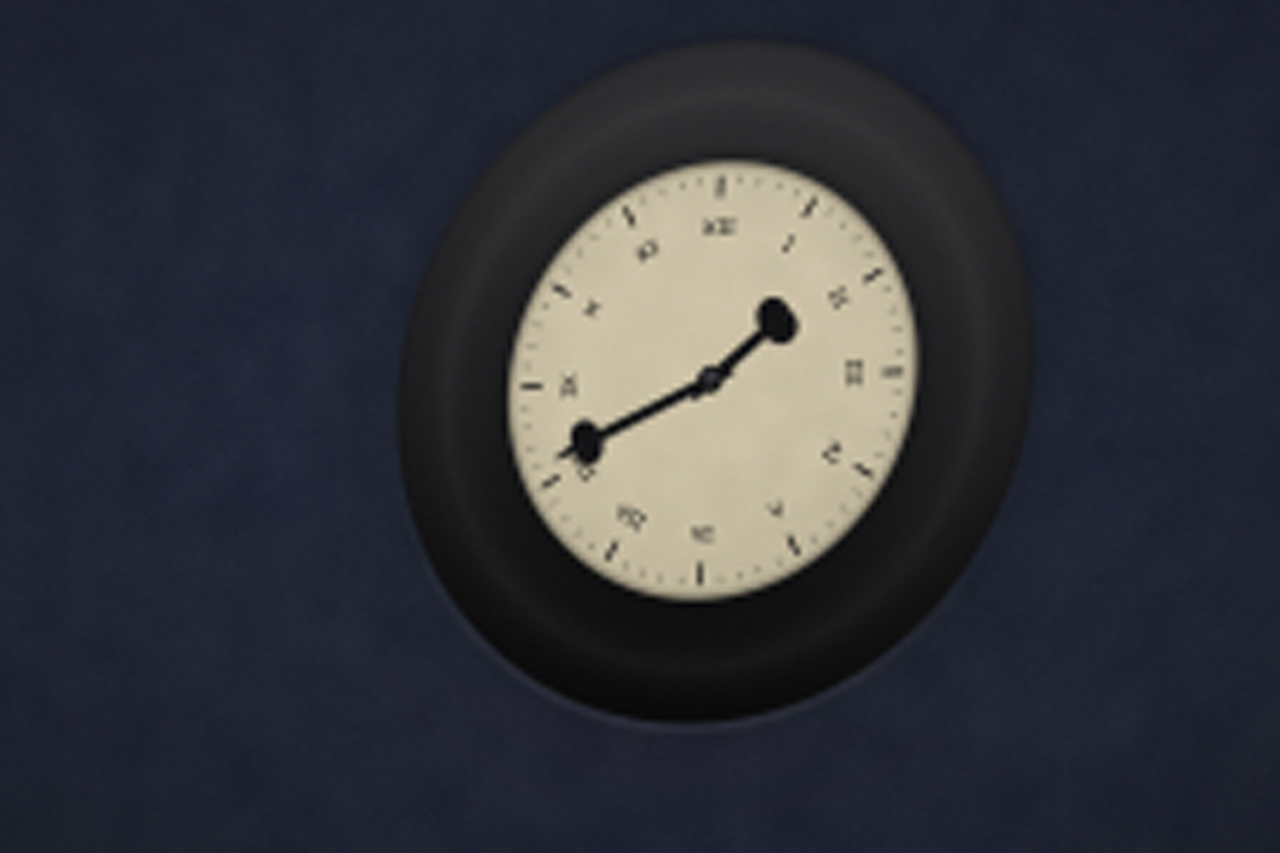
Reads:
{"hour": 1, "minute": 41}
